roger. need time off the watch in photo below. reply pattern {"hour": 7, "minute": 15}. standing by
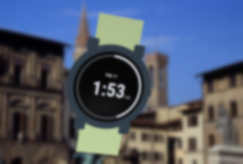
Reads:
{"hour": 1, "minute": 53}
